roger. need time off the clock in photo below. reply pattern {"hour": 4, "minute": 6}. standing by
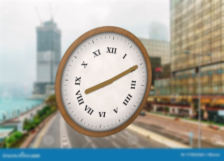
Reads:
{"hour": 8, "minute": 10}
